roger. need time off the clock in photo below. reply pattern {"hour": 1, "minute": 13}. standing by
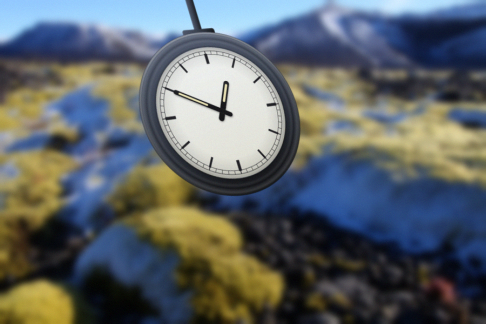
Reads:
{"hour": 12, "minute": 50}
